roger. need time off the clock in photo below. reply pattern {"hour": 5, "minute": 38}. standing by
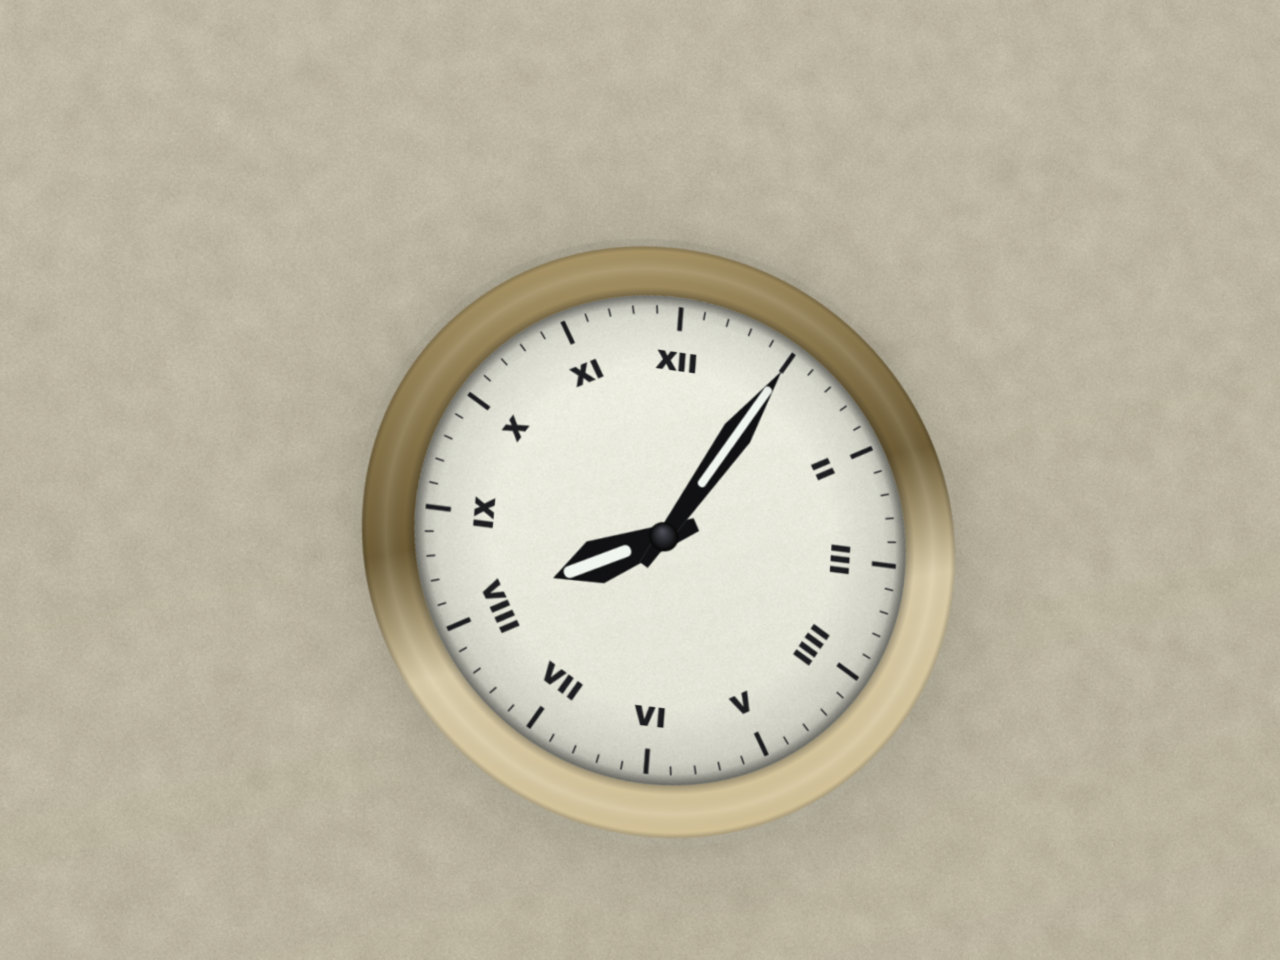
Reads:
{"hour": 8, "minute": 5}
